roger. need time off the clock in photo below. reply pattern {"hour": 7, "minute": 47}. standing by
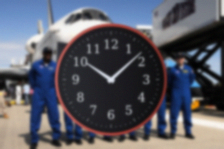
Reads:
{"hour": 10, "minute": 8}
